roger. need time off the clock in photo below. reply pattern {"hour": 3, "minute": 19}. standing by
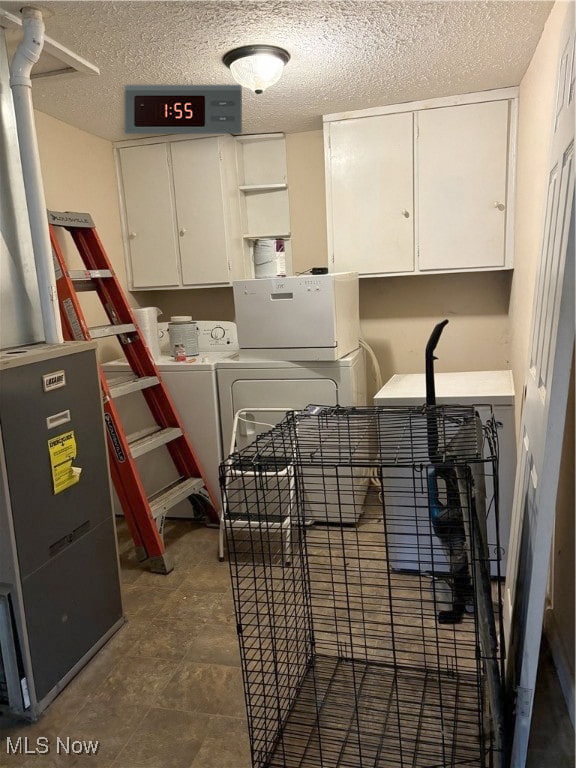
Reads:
{"hour": 1, "minute": 55}
